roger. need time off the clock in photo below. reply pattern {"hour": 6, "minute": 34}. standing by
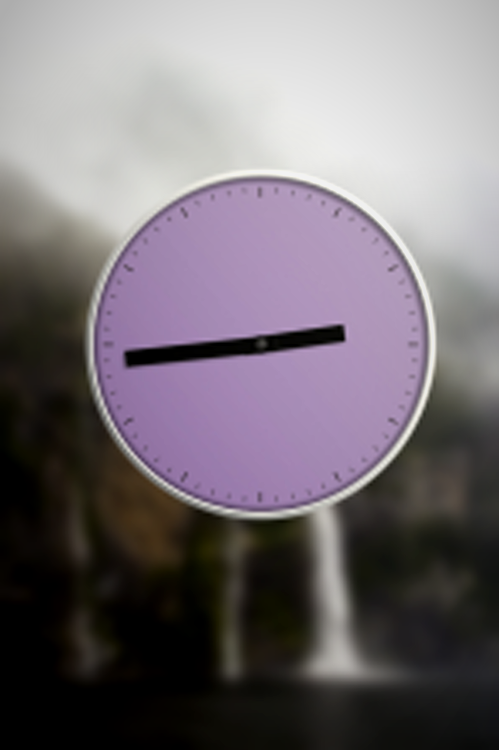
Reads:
{"hour": 2, "minute": 44}
